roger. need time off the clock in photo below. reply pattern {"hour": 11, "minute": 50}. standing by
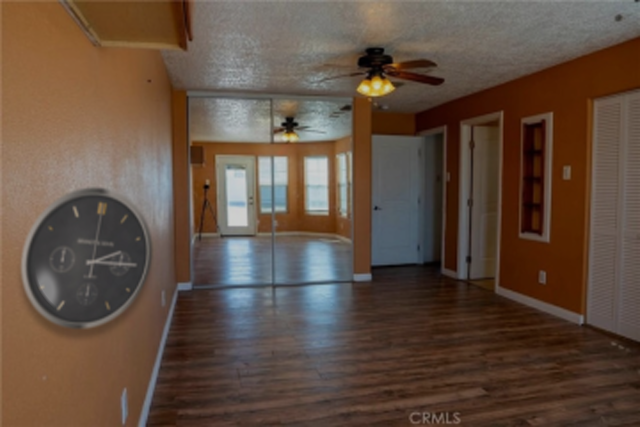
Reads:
{"hour": 2, "minute": 15}
